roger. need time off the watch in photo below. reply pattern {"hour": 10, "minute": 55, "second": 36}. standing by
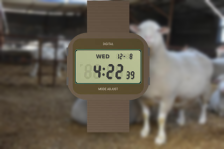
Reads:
{"hour": 4, "minute": 22, "second": 39}
